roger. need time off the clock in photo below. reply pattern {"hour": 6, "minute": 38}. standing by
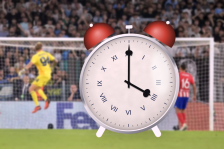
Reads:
{"hour": 4, "minute": 0}
